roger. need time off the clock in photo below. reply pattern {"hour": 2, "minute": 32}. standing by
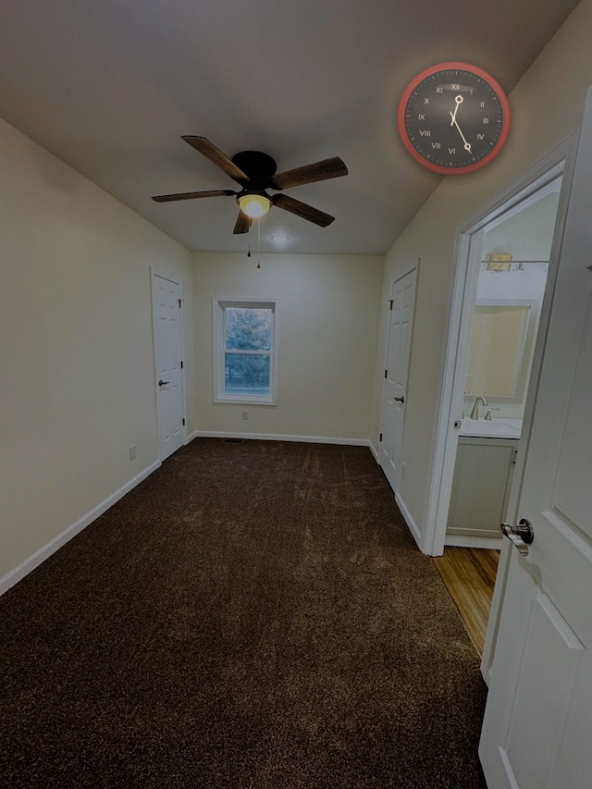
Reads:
{"hour": 12, "minute": 25}
